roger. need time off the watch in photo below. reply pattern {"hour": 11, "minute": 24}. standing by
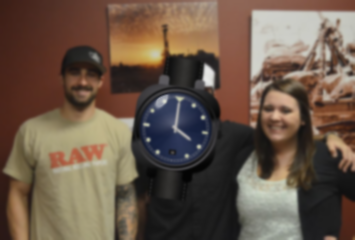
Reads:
{"hour": 4, "minute": 0}
